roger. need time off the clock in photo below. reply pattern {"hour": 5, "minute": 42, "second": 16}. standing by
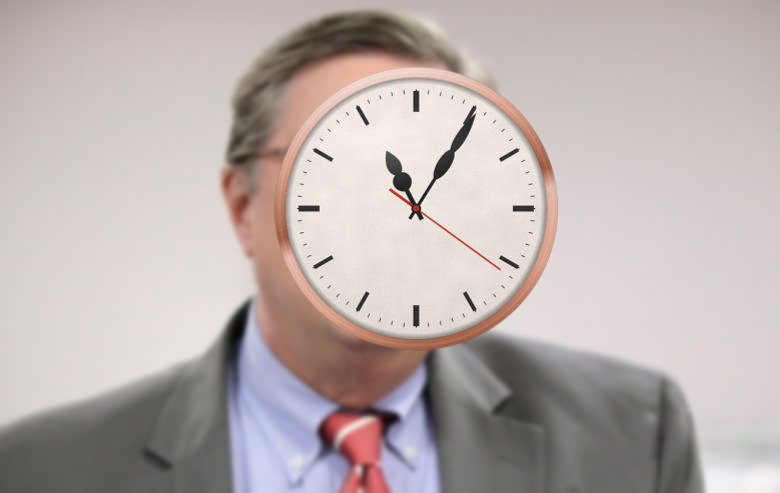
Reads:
{"hour": 11, "minute": 5, "second": 21}
